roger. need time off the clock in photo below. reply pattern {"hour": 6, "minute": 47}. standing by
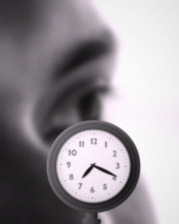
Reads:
{"hour": 7, "minute": 19}
